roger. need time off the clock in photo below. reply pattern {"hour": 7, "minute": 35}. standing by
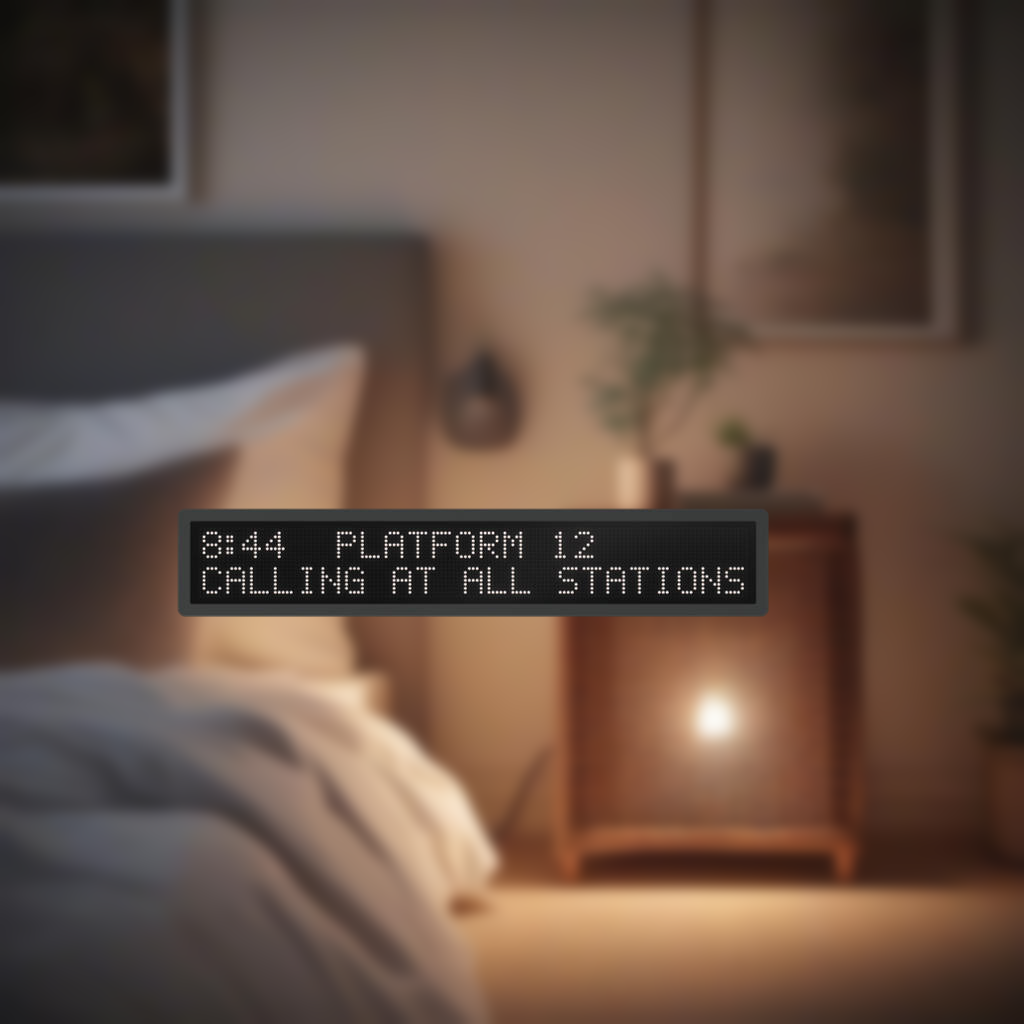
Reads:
{"hour": 8, "minute": 44}
